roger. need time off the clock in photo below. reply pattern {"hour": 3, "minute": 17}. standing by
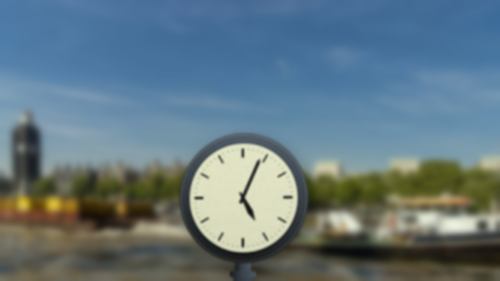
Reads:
{"hour": 5, "minute": 4}
